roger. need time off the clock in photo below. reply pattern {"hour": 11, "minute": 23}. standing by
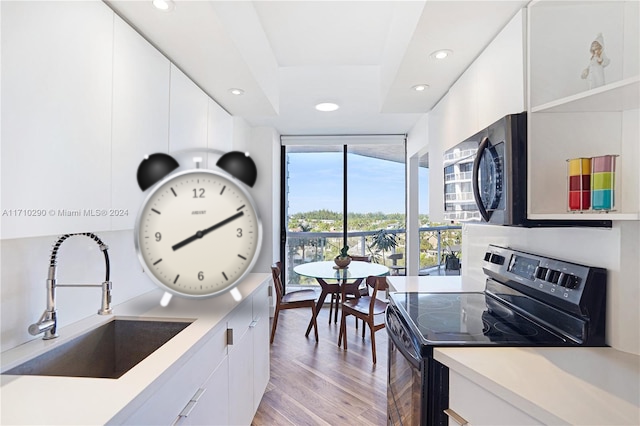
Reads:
{"hour": 8, "minute": 11}
